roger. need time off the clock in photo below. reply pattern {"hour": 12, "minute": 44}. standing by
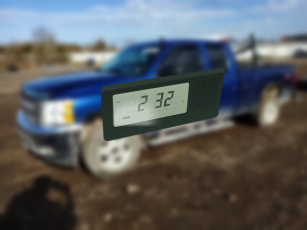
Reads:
{"hour": 2, "minute": 32}
